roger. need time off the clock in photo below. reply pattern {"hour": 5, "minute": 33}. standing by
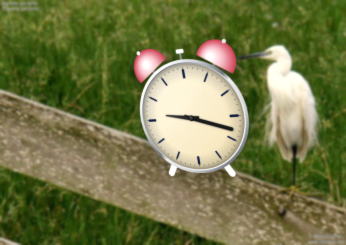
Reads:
{"hour": 9, "minute": 18}
